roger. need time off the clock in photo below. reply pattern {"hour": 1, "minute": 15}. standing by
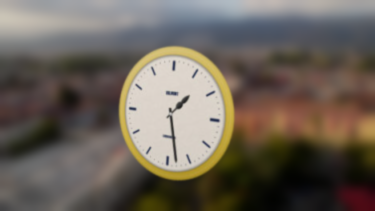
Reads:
{"hour": 1, "minute": 28}
